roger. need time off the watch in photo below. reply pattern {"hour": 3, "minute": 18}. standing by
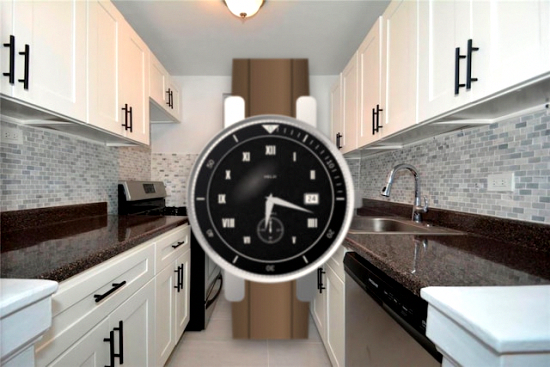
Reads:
{"hour": 6, "minute": 18}
